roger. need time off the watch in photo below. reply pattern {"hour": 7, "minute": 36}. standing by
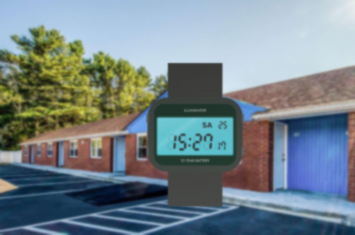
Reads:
{"hour": 15, "minute": 27}
